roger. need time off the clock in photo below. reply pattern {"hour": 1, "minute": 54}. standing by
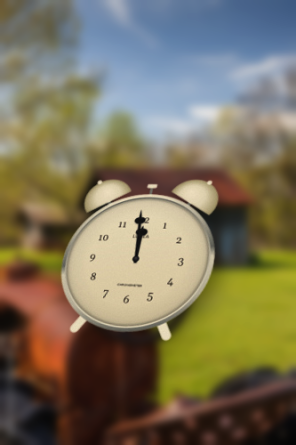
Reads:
{"hour": 11, "minute": 59}
